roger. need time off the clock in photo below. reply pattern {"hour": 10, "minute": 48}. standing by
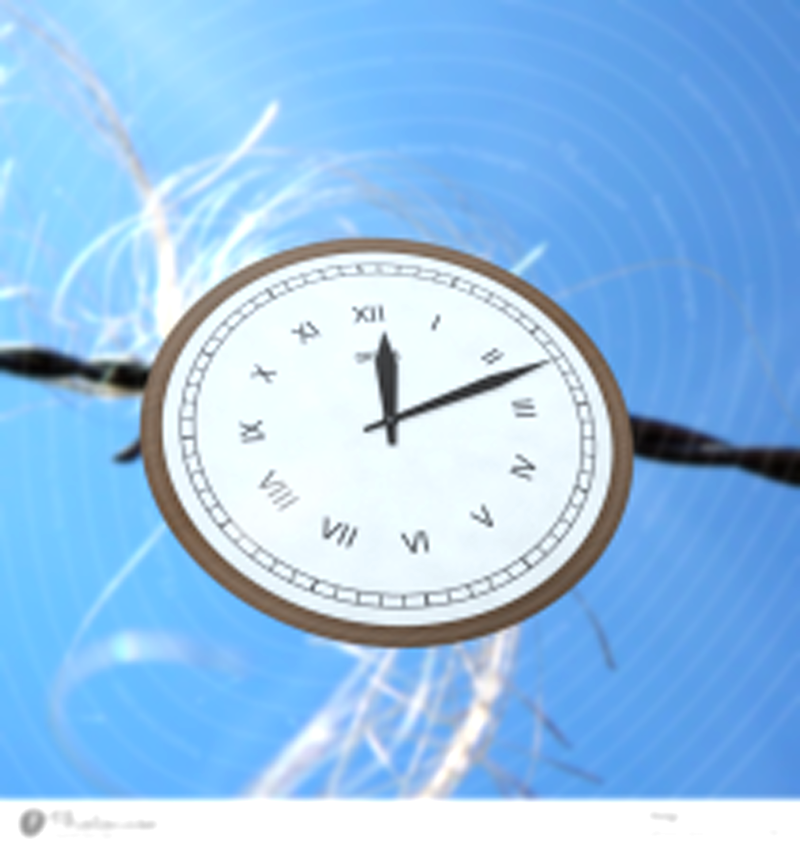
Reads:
{"hour": 12, "minute": 12}
